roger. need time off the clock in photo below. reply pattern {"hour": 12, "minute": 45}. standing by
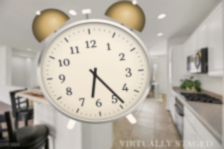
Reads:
{"hour": 6, "minute": 24}
